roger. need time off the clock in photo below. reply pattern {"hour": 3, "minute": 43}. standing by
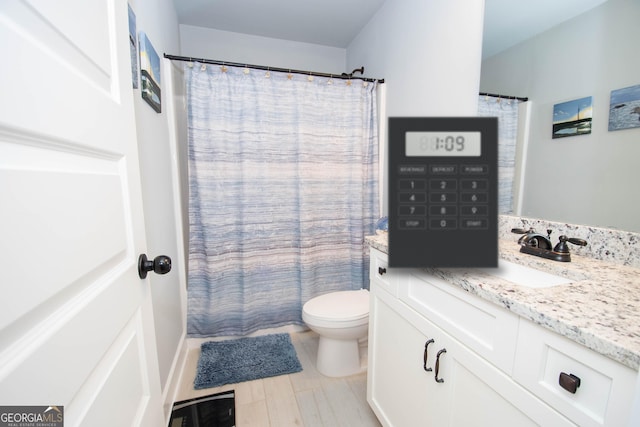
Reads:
{"hour": 1, "minute": 9}
